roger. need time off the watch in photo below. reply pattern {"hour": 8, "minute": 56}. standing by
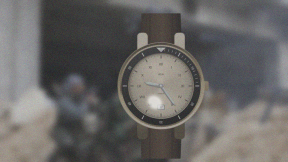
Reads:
{"hour": 9, "minute": 24}
